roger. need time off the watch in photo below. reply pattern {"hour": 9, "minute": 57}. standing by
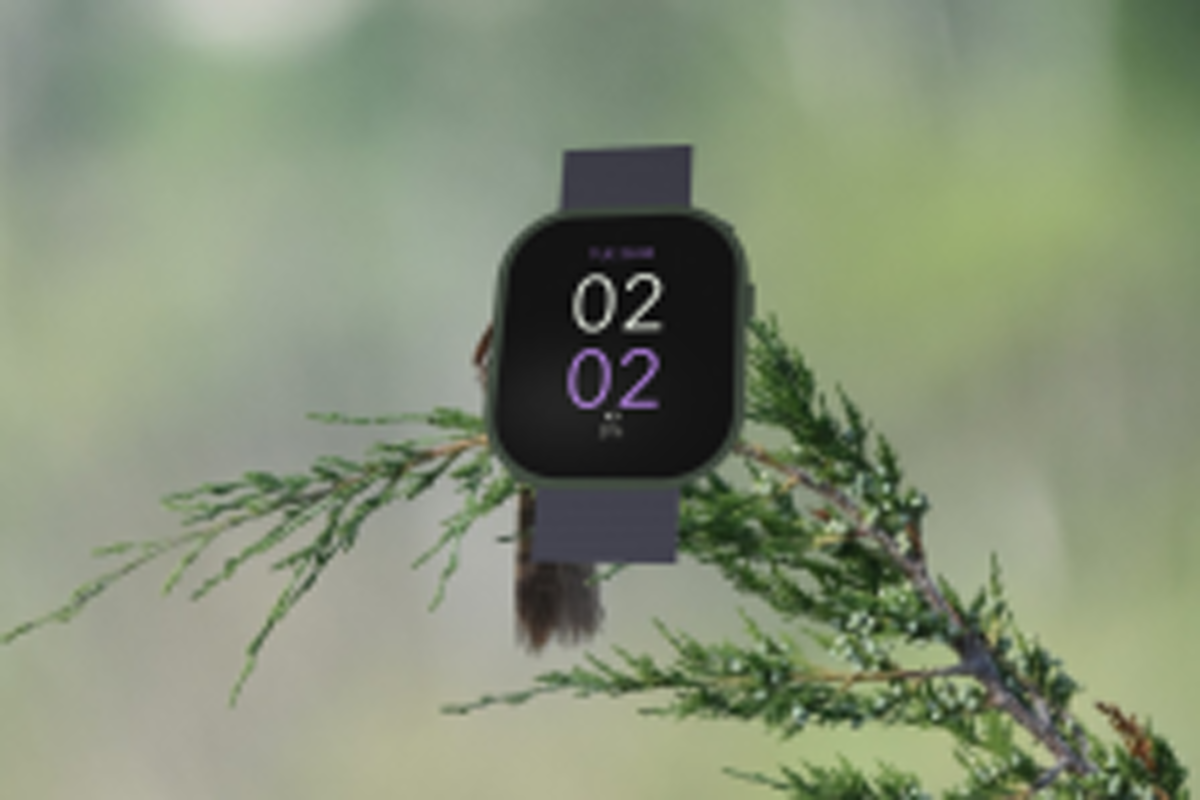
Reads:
{"hour": 2, "minute": 2}
